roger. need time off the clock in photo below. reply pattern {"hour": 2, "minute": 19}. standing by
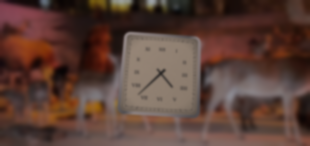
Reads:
{"hour": 4, "minute": 37}
